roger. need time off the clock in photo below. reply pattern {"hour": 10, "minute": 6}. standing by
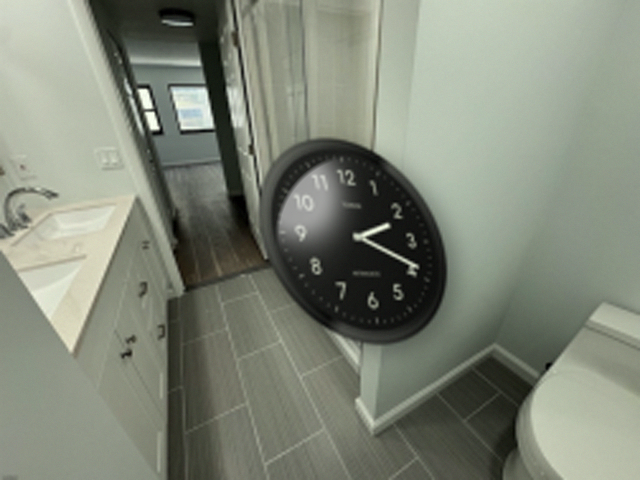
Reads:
{"hour": 2, "minute": 19}
